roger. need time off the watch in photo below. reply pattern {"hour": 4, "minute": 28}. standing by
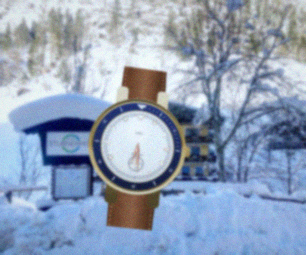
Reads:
{"hour": 6, "minute": 29}
